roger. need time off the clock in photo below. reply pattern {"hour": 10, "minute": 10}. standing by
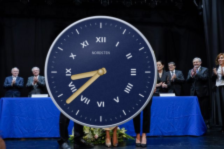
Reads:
{"hour": 8, "minute": 38}
